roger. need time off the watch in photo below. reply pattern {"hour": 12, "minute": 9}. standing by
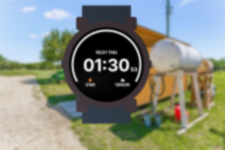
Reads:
{"hour": 1, "minute": 30}
